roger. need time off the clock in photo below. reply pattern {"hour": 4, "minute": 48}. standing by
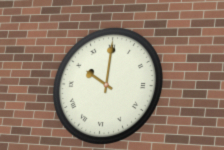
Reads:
{"hour": 10, "minute": 0}
